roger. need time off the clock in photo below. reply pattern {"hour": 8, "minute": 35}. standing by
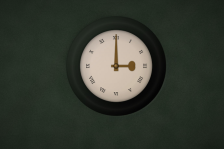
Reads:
{"hour": 3, "minute": 0}
